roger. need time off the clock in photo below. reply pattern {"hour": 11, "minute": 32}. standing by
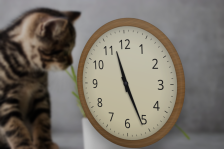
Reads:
{"hour": 11, "minute": 26}
